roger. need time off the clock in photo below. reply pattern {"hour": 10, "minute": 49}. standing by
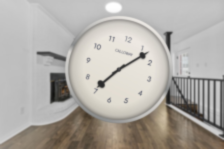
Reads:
{"hour": 7, "minute": 7}
